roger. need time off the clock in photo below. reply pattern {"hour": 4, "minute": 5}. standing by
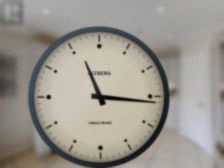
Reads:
{"hour": 11, "minute": 16}
